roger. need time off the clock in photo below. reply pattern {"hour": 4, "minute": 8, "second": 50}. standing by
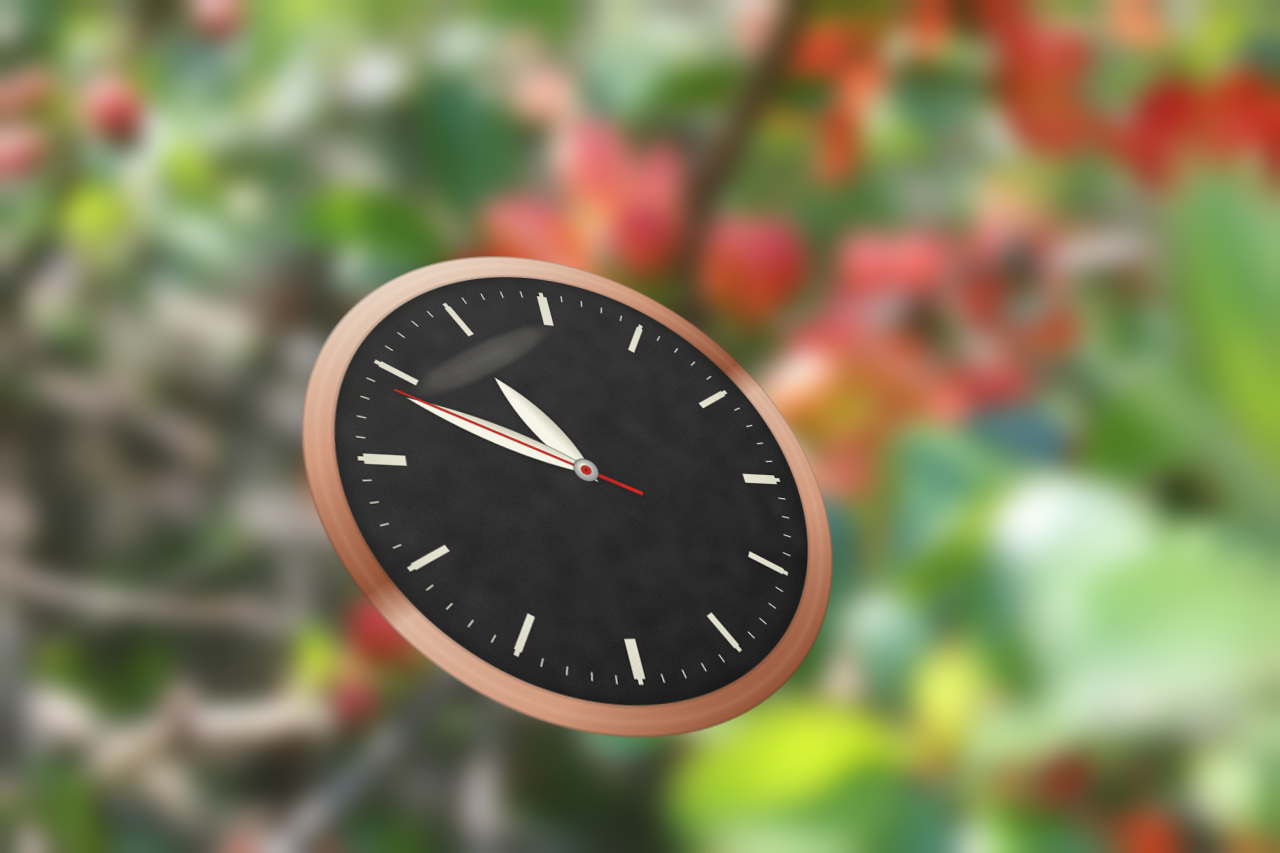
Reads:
{"hour": 10, "minute": 48, "second": 49}
